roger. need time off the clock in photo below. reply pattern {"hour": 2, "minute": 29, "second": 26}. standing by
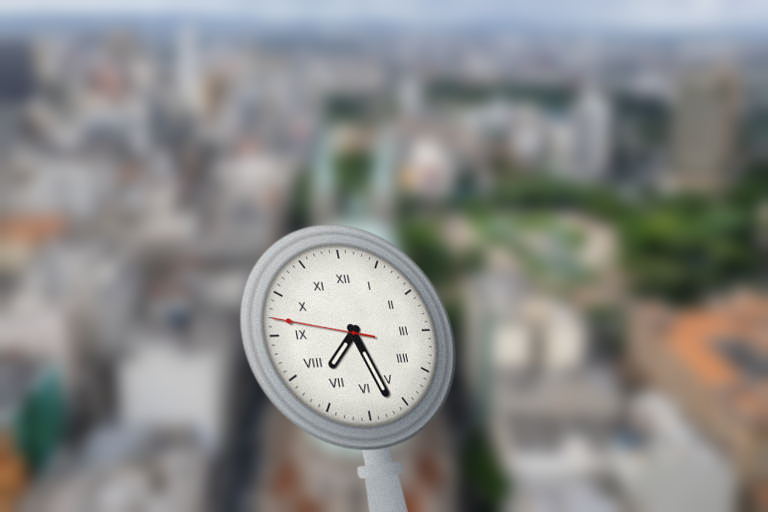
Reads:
{"hour": 7, "minute": 26, "second": 47}
